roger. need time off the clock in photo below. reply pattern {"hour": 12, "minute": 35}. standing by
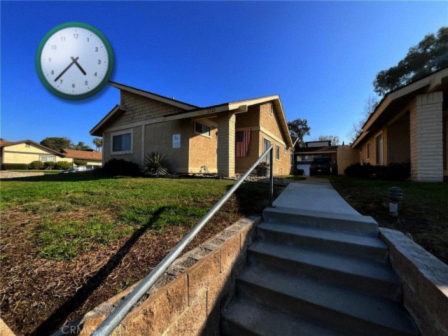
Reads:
{"hour": 4, "minute": 37}
